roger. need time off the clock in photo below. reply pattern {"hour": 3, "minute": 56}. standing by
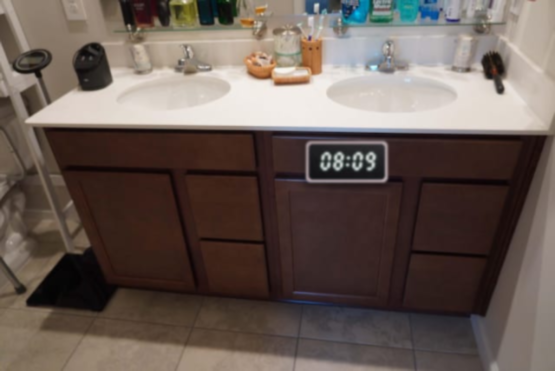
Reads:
{"hour": 8, "minute": 9}
